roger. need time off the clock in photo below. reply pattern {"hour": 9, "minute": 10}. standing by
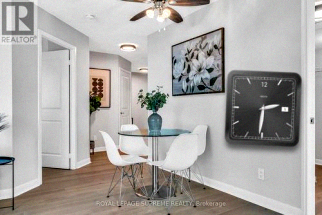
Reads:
{"hour": 2, "minute": 31}
